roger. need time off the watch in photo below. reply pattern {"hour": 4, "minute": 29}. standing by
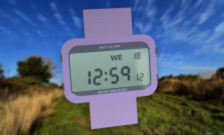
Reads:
{"hour": 12, "minute": 59}
